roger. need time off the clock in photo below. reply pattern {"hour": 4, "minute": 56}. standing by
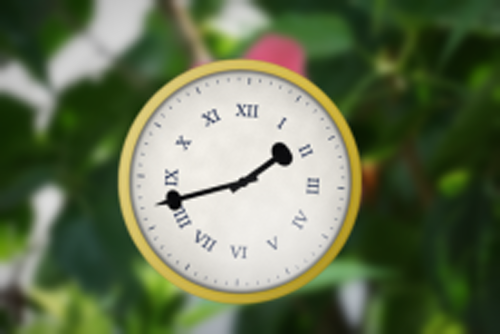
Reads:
{"hour": 1, "minute": 42}
